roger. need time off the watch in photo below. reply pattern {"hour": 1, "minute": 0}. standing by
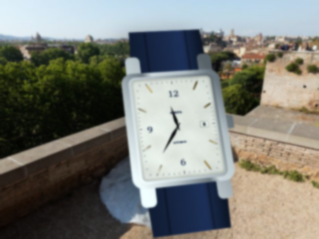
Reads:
{"hour": 11, "minute": 36}
